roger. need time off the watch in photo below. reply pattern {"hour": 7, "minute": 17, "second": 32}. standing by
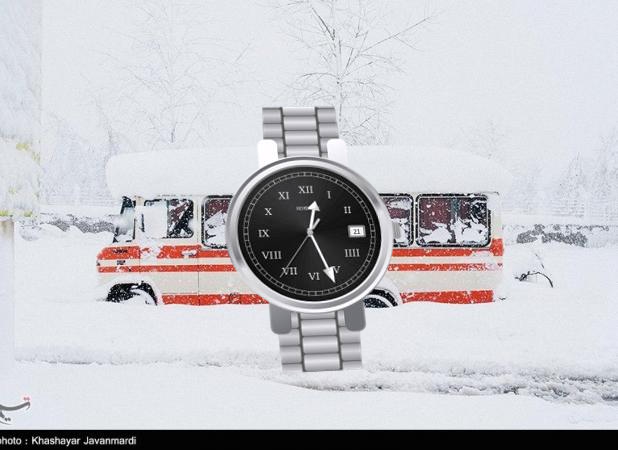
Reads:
{"hour": 12, "minute": 26, "second": 36}
